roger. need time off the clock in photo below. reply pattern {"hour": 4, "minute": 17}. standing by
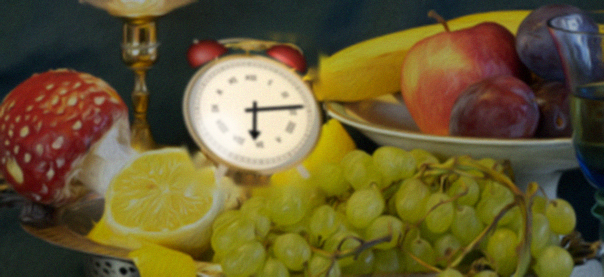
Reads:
{"hour": 6, "minute": 14}
